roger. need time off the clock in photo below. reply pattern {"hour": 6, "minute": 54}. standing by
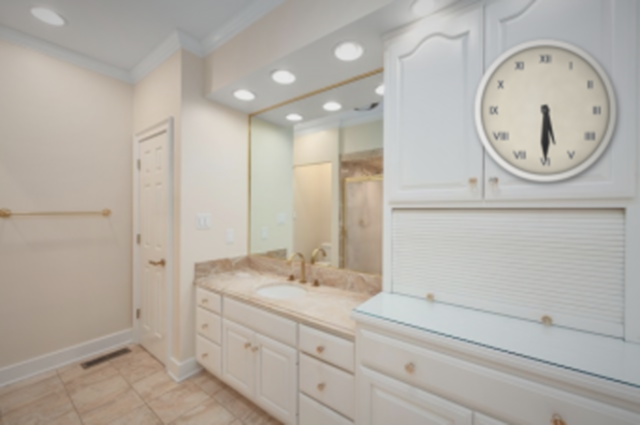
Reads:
{"hour": 5, "minute": 30}
